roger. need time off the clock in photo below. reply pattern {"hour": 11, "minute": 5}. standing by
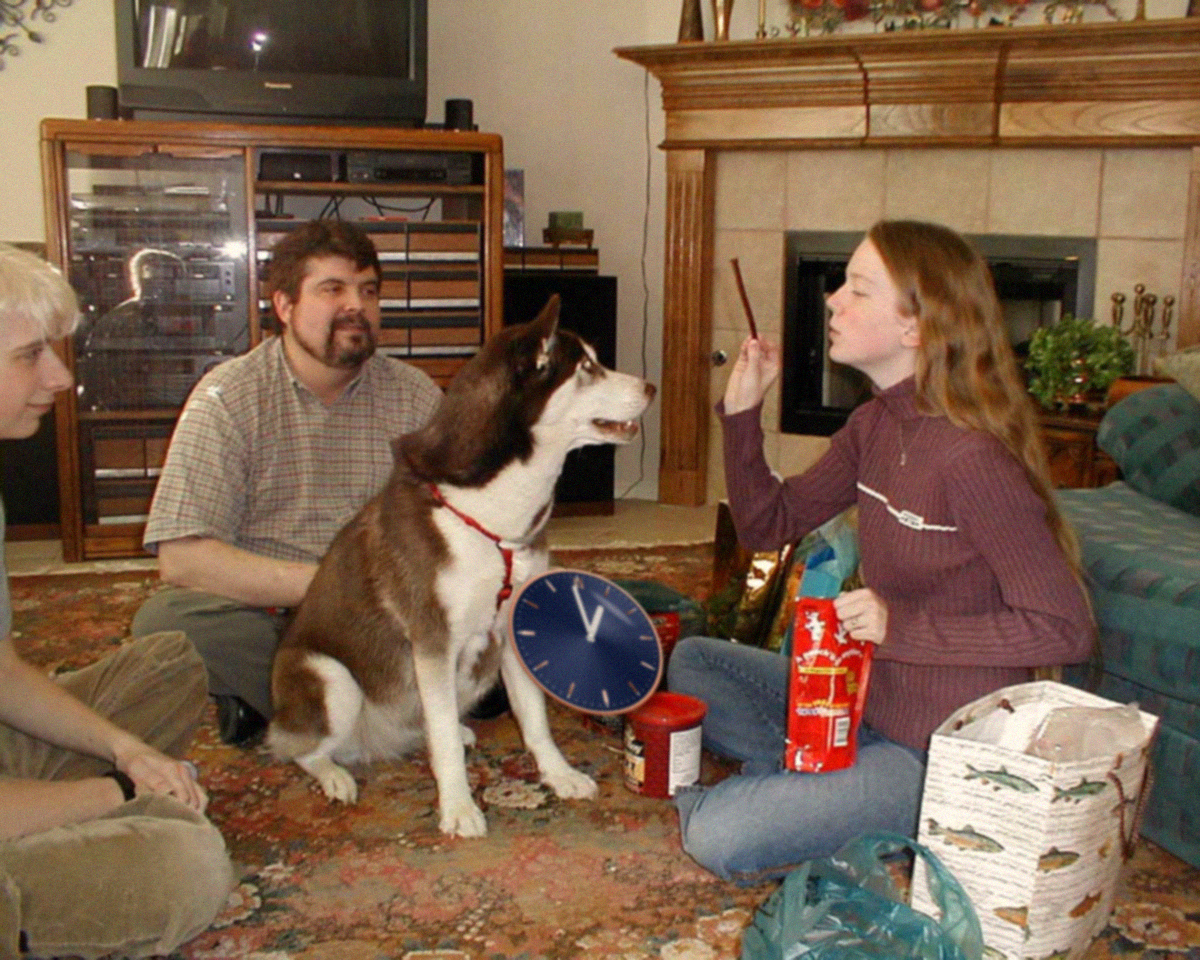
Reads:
{"hour": 12, "minute": 59}
